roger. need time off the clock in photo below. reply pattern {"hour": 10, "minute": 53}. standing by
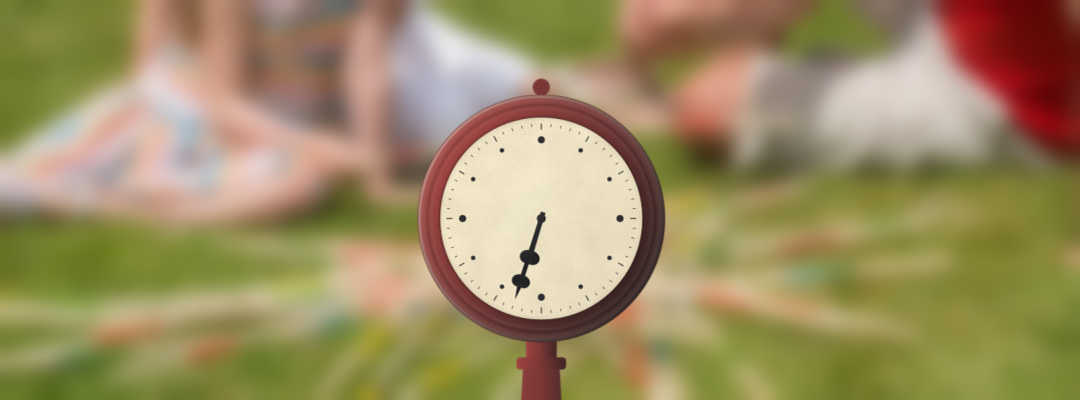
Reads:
{"hour": 6, "minute": 33}
